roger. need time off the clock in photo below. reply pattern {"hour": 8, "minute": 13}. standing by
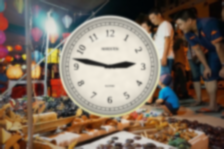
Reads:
{"hour": 2, "minute": 47}
